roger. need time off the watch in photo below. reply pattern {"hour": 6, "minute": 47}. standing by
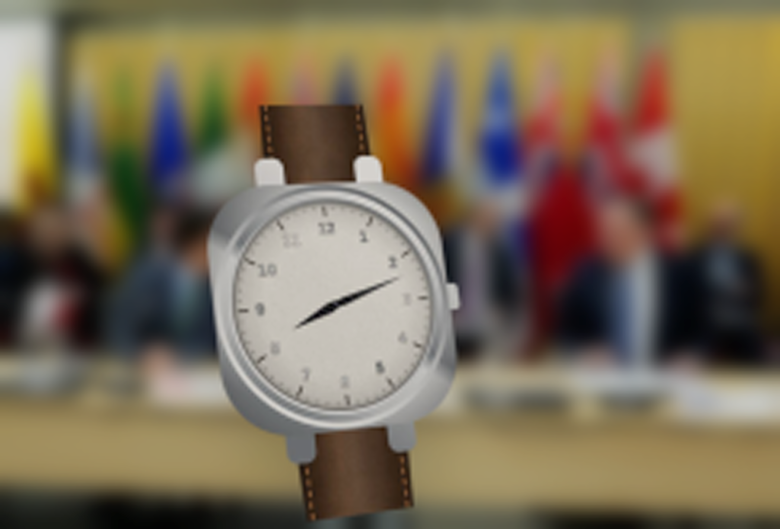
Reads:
{"hour": 8, "minute": 12}
